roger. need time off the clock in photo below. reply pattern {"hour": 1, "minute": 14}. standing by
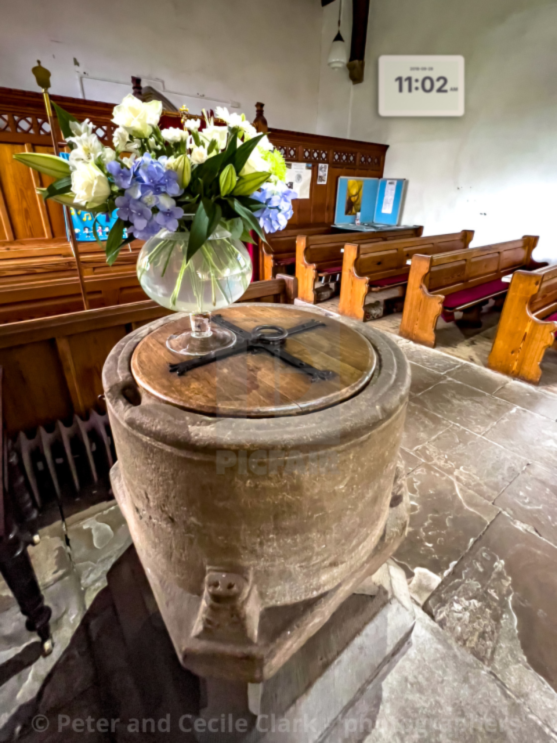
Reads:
{"hour": 11, "minute": 2}
